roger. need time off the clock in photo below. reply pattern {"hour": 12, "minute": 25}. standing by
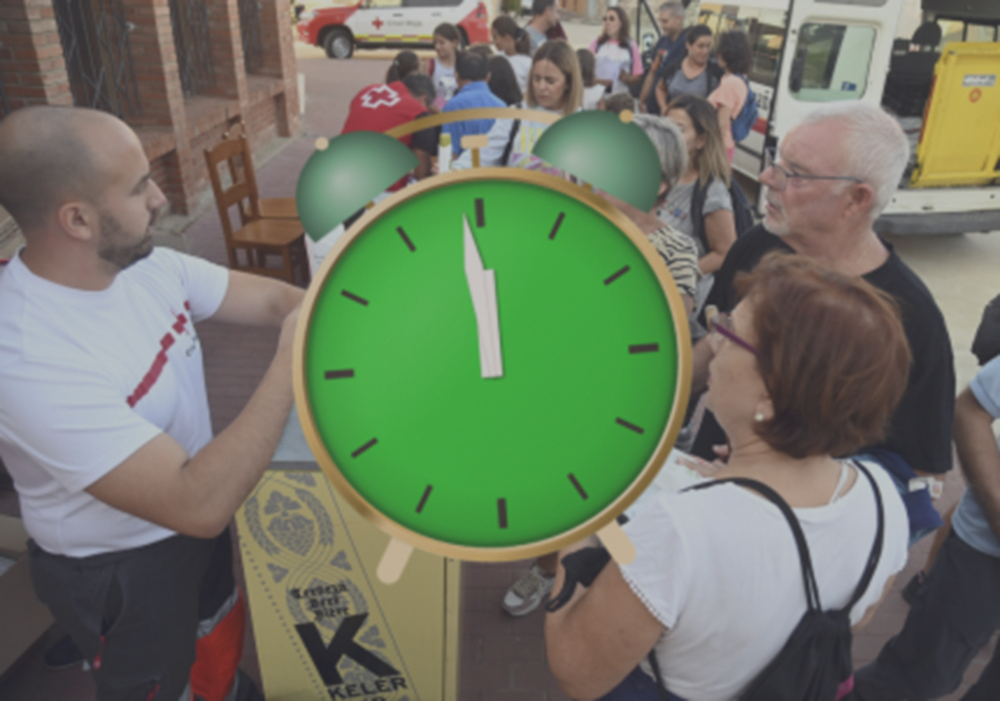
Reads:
{"hour": 11, "minute": 59}
